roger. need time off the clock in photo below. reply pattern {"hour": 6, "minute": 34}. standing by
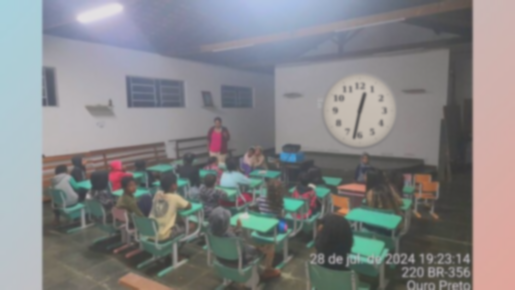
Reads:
{"hour": 12, "minute": 32}
